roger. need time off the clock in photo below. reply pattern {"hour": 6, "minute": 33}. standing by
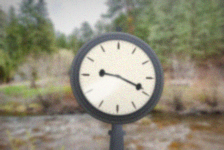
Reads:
{"hour": 9, "minute": 19}
